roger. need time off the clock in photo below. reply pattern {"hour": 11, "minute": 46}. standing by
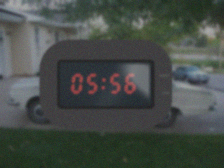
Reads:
{"hour": 5, "minute": 56}
